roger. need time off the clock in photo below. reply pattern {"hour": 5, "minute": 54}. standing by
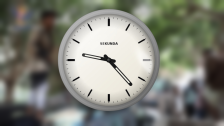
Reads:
{"hour": 9, "minute": 23}
